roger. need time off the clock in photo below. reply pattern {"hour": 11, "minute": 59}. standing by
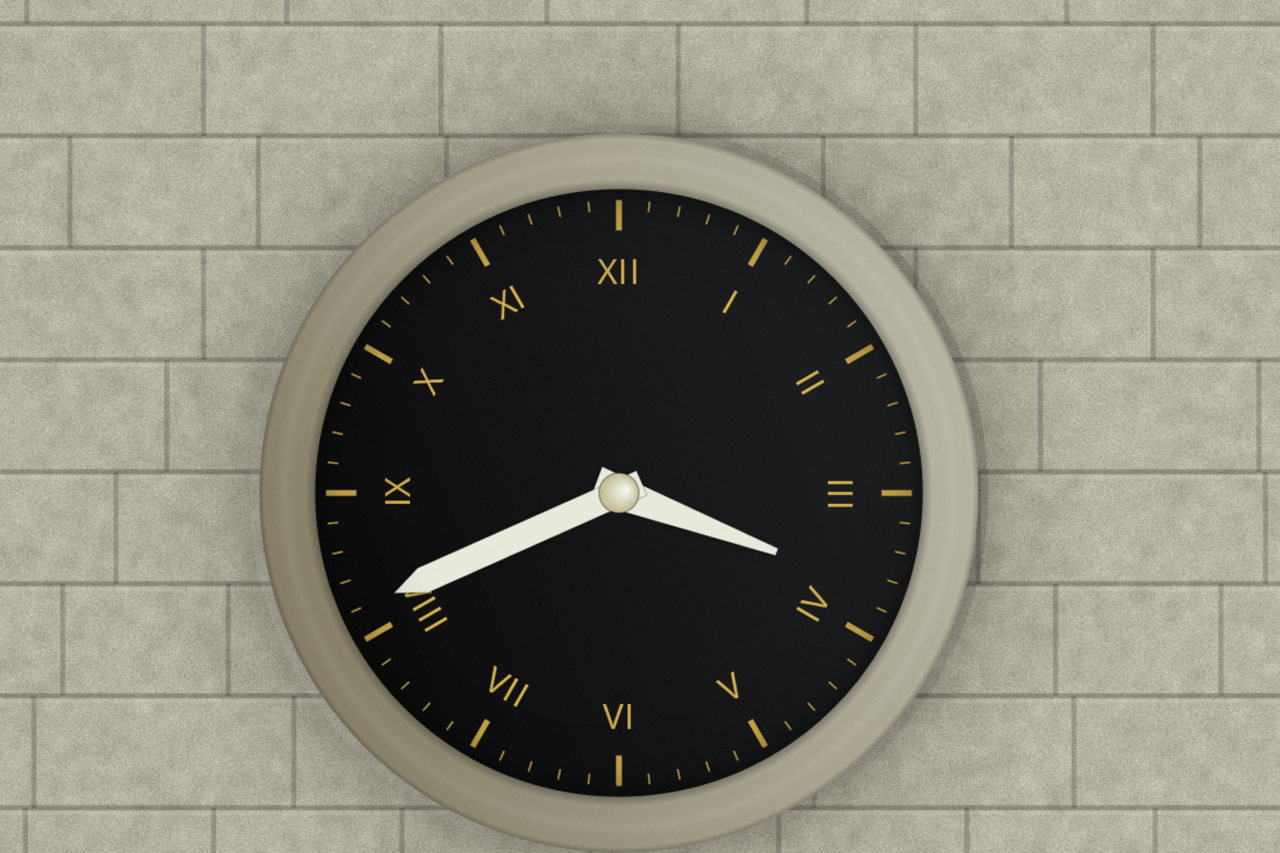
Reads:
{"hour": 3, "minute": 41}
